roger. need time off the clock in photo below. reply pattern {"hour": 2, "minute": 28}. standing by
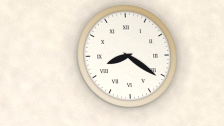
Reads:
{"hour": 8, "minute": 21}
